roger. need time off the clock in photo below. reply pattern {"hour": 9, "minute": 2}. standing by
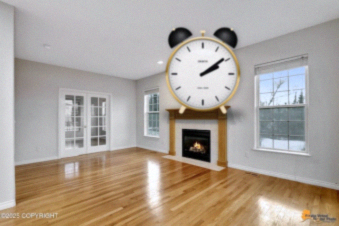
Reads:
{"hour": 2, "minute": 9}
